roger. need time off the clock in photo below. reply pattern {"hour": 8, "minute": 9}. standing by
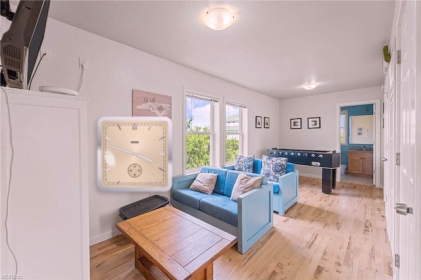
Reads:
{"hour": 3, "minute": 48}
